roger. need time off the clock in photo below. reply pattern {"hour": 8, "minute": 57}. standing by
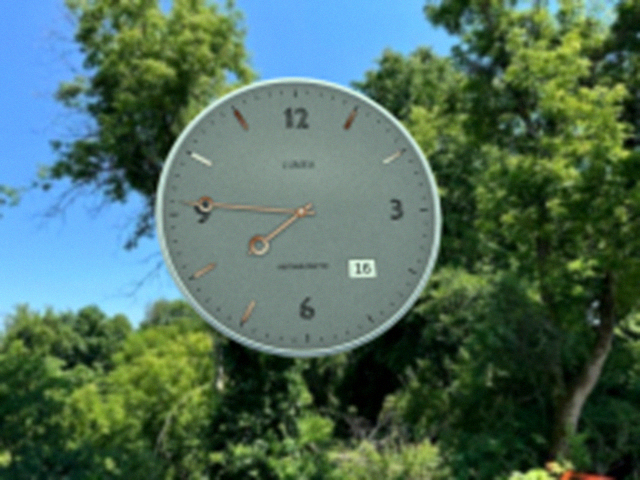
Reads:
{"hour": 7, "minute": 46}
